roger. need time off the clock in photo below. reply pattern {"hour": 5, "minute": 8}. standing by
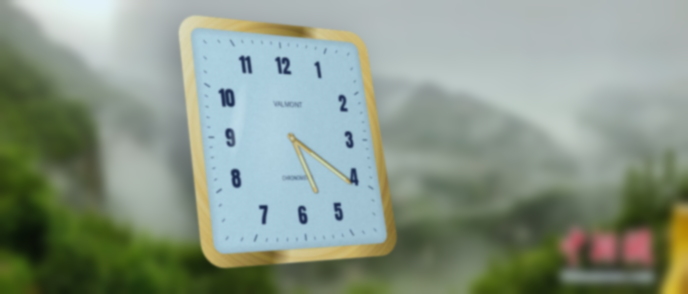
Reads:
{"hour": 5, "minute": 21}
